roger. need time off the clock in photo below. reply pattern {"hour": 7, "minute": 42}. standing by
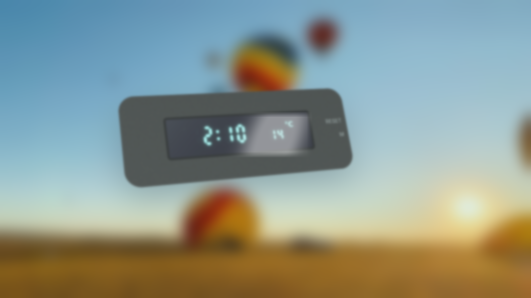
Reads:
{"hour": 2, "minute": 10}
